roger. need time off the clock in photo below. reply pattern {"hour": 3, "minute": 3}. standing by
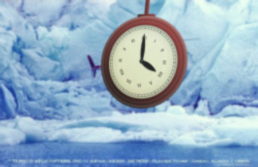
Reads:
{"hour": 4, "minute": 0}
